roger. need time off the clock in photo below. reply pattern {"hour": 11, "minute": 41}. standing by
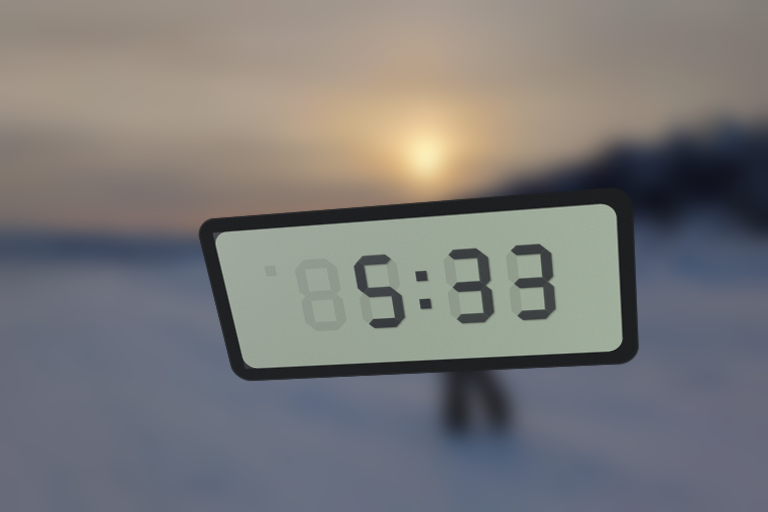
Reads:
{"hour": 5, "minute": 33}
